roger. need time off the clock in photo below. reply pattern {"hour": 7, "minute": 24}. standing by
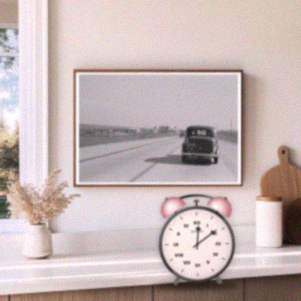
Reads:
{"hour": 12, "minute": 9}
